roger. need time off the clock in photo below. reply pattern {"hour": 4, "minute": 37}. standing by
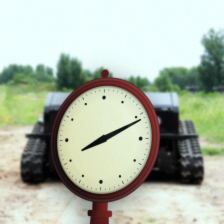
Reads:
{"hour": 8, "minute": 11}
